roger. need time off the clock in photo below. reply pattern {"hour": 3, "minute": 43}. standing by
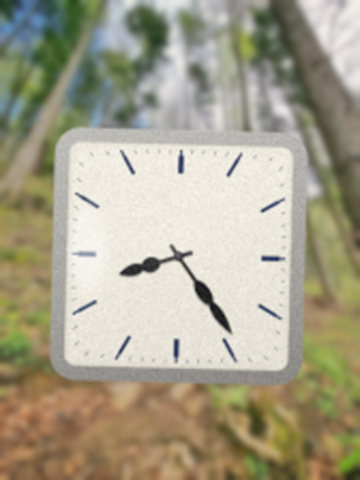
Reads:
{"hour": 8, "minute": 24}
